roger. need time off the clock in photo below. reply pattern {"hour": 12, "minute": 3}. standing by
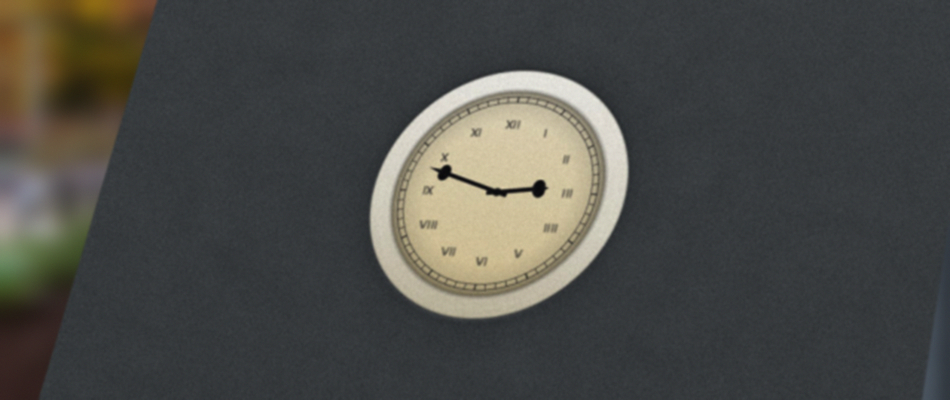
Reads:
{"hour": 2, "minute": 48}
